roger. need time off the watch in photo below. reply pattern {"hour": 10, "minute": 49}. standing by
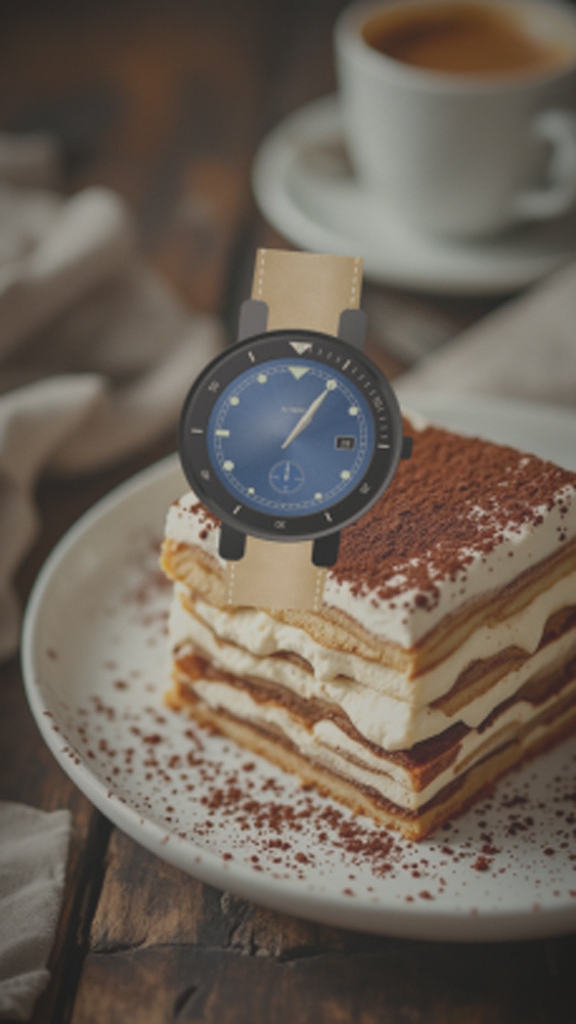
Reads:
{"hour": 1, "minute": 5}
